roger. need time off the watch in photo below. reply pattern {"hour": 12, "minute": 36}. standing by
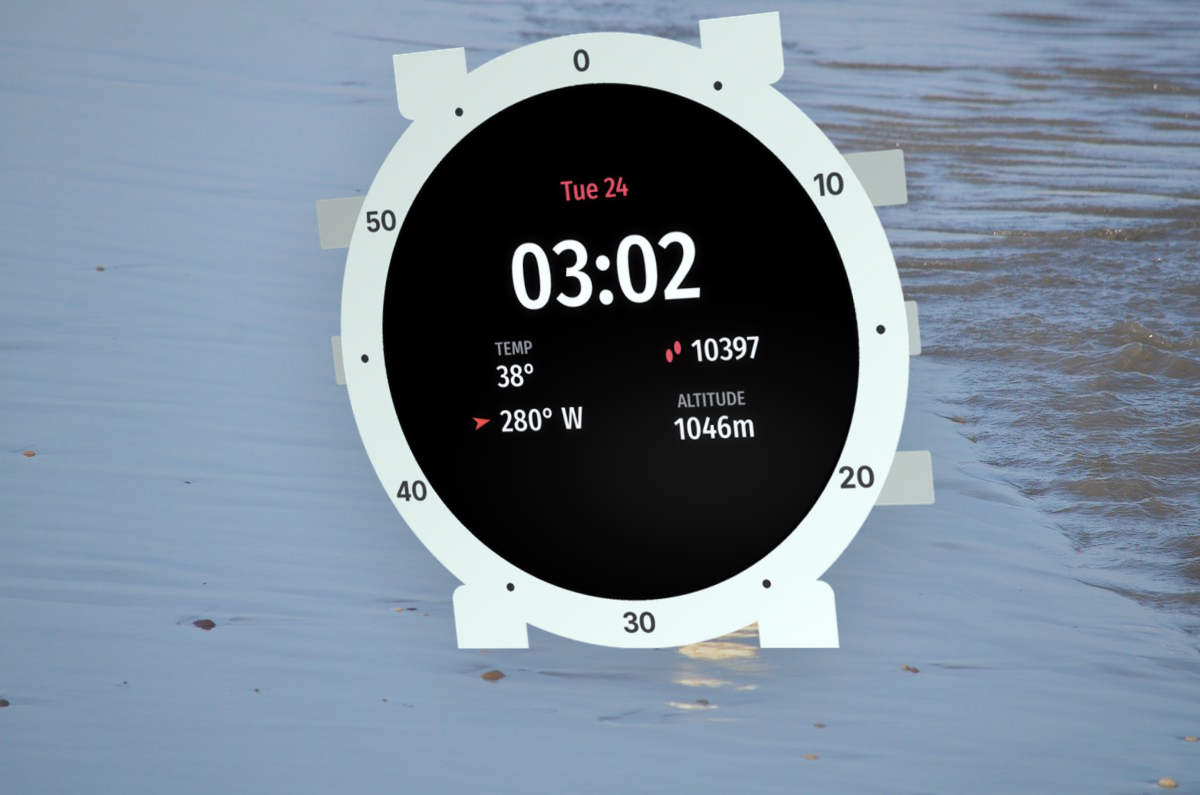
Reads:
{"hour": 3, "minute": 2}
